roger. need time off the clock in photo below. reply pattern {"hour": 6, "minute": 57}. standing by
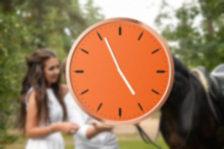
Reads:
{"hour": 4, "minute": 56}
